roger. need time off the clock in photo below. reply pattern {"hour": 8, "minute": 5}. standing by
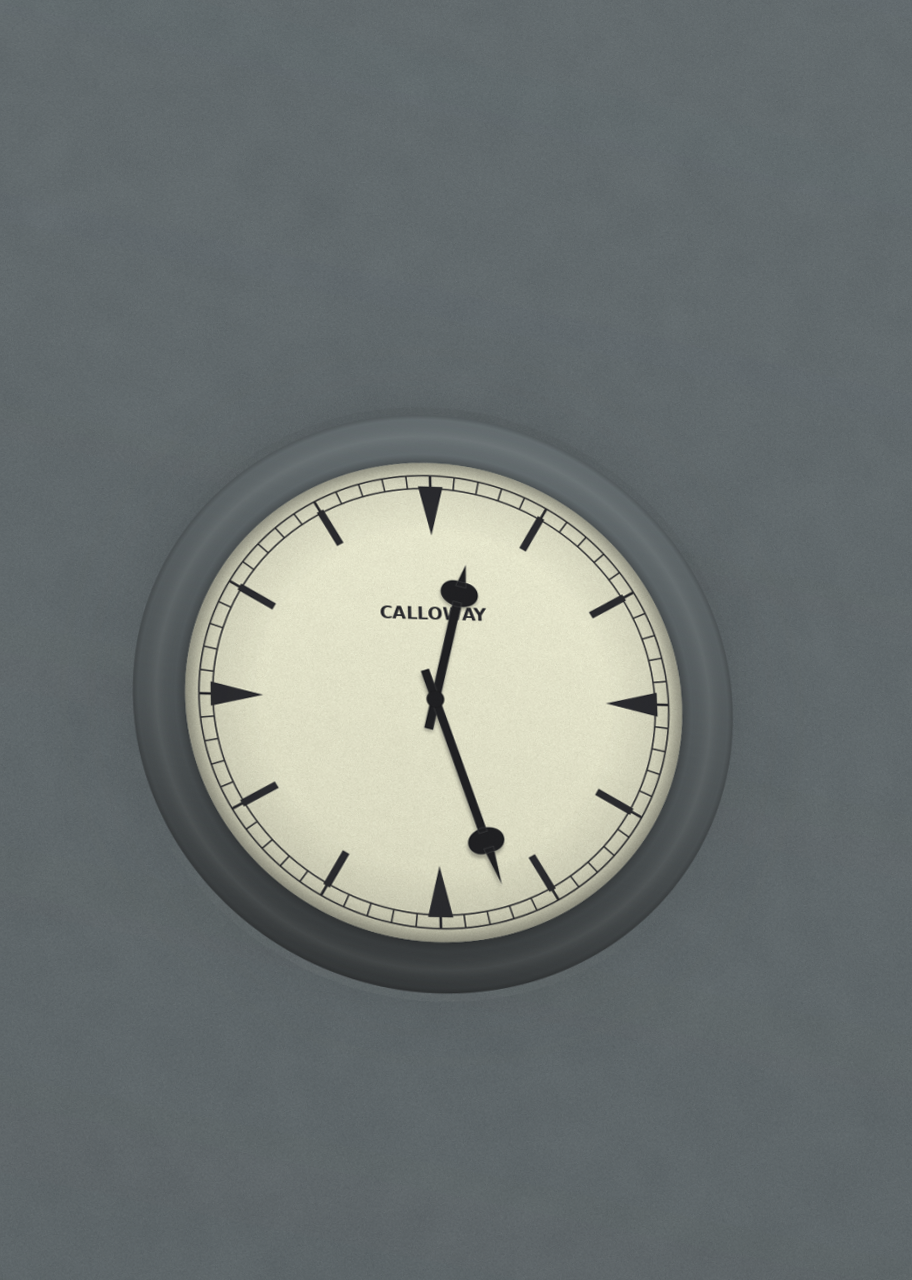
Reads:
{"hour": 12, "minute": 27}
